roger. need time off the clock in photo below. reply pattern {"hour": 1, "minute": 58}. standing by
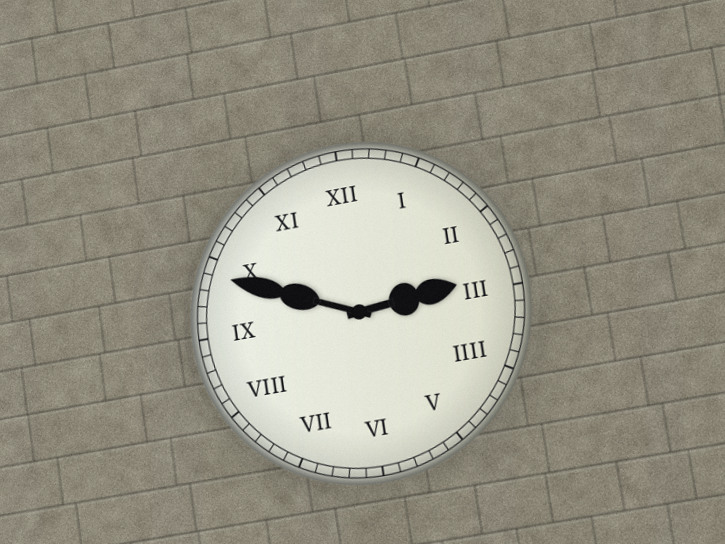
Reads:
{"hour": 2, "minute": 49}
